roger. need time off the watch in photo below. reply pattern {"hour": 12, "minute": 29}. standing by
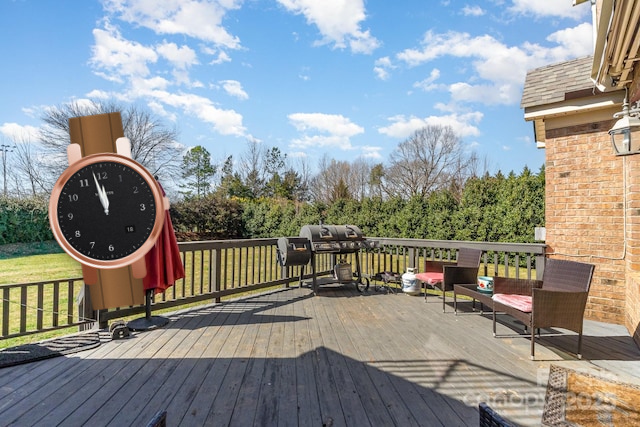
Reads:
{"hour": 11, "minute": 58}
